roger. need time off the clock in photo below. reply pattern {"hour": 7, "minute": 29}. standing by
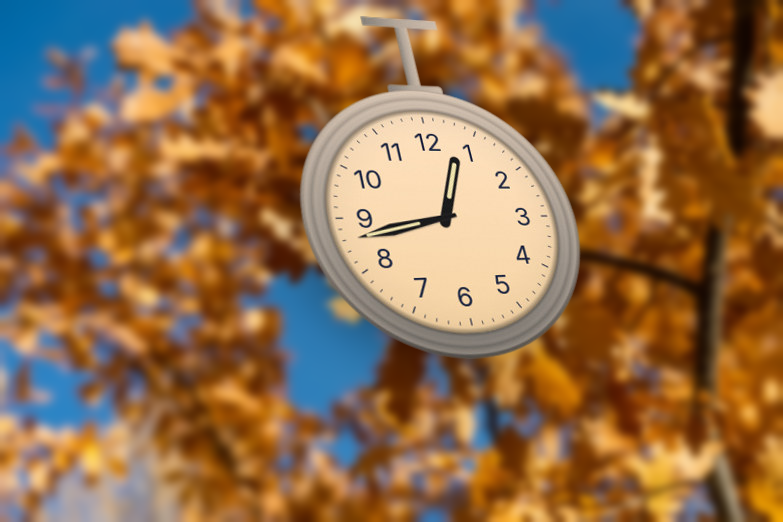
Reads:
{"hour": 12, "minute": 43}
